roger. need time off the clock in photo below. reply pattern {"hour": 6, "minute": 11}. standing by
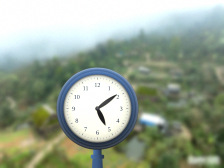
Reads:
{"hour": 5, "minute": 9}
